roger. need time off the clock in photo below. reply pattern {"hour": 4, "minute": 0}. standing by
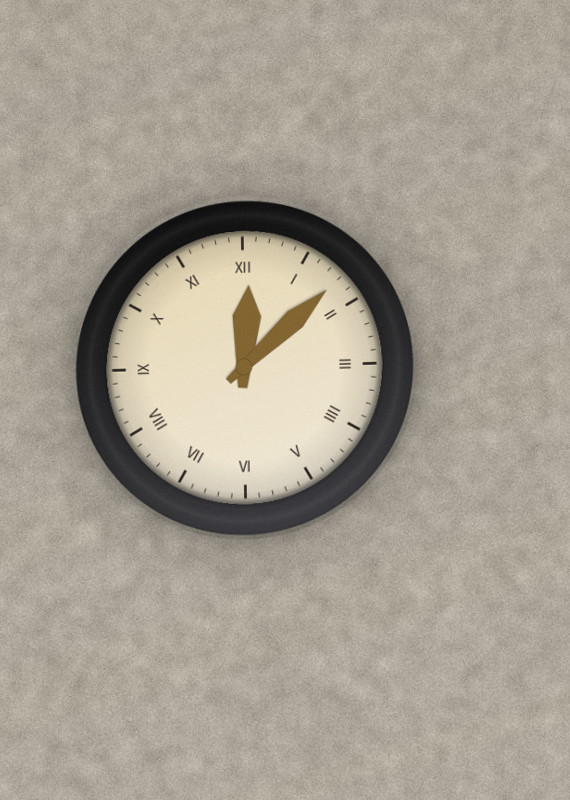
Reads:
{"hour": 12, "minute": 8}
